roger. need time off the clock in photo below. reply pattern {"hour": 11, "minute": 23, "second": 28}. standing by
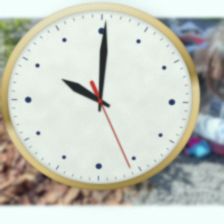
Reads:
{"hour": 10, "minute": 0, "second": 26}
